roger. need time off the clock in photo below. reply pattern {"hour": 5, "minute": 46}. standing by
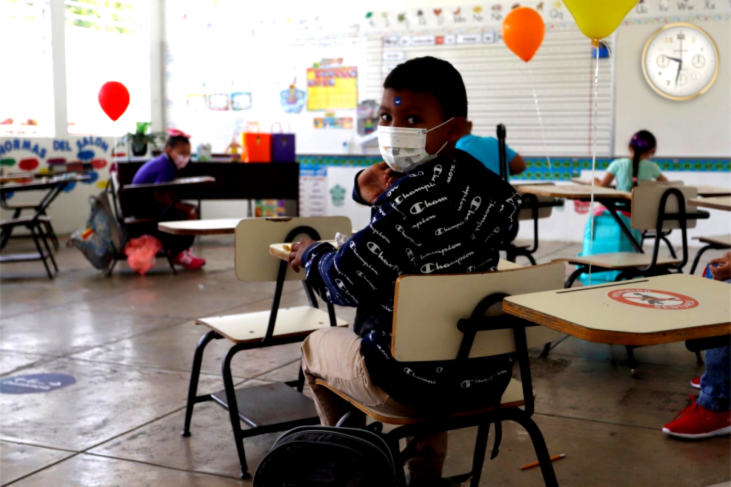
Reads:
{"hour": 9, "minute": 32}
